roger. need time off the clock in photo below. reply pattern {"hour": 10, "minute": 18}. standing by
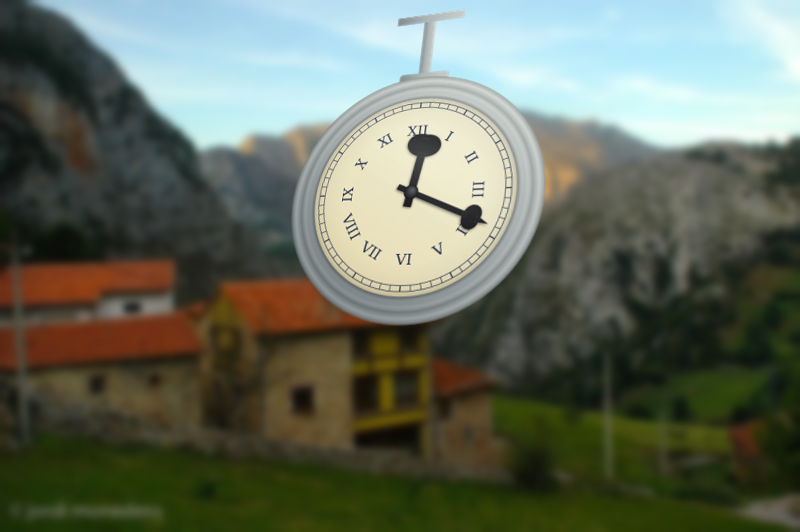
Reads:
{"hour": 12, "minute": 19}
